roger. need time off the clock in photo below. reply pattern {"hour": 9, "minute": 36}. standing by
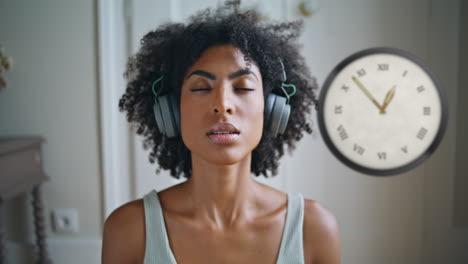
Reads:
{"hour": 12, "minute": 53}
